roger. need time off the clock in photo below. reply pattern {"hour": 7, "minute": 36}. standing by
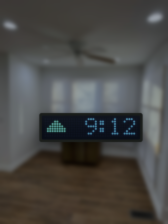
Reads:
{"hour": 9, "minute": 12}
